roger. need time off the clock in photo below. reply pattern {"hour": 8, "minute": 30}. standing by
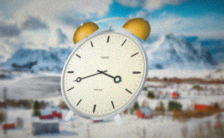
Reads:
{"hour": 3, "minute": 42}
